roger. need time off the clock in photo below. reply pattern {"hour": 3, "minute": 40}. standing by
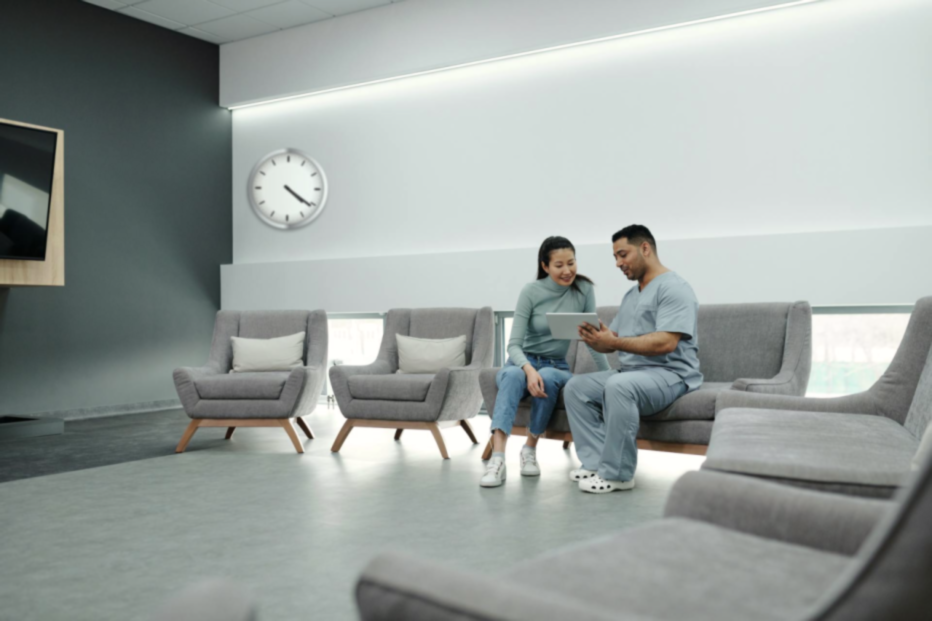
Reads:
{"hour": 4, "minute": 21}
